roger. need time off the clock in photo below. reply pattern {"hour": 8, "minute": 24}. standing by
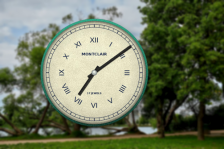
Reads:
{"hour": 7, "minute": 9}
